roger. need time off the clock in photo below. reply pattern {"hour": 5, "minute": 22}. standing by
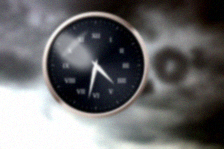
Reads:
{"hour": 4, "minute": 32}
